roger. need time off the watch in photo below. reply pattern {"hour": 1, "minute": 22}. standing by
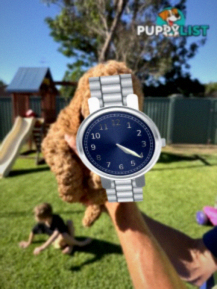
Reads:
{"hour": 4, "minute": 21}
